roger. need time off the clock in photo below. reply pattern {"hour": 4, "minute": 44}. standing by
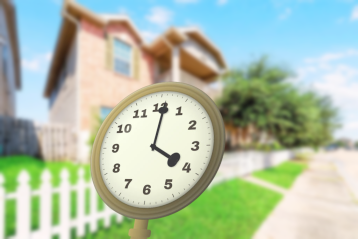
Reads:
{"hour": 4, "minute": 1}
